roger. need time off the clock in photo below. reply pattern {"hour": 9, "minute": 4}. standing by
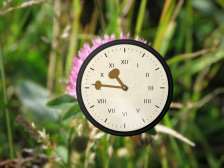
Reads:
{"hour": 10, "minute": 46}
